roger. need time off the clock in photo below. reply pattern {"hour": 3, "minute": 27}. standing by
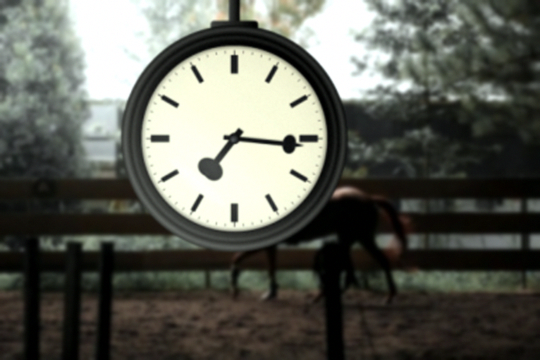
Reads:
{"hour": 7, "minute": 16}
